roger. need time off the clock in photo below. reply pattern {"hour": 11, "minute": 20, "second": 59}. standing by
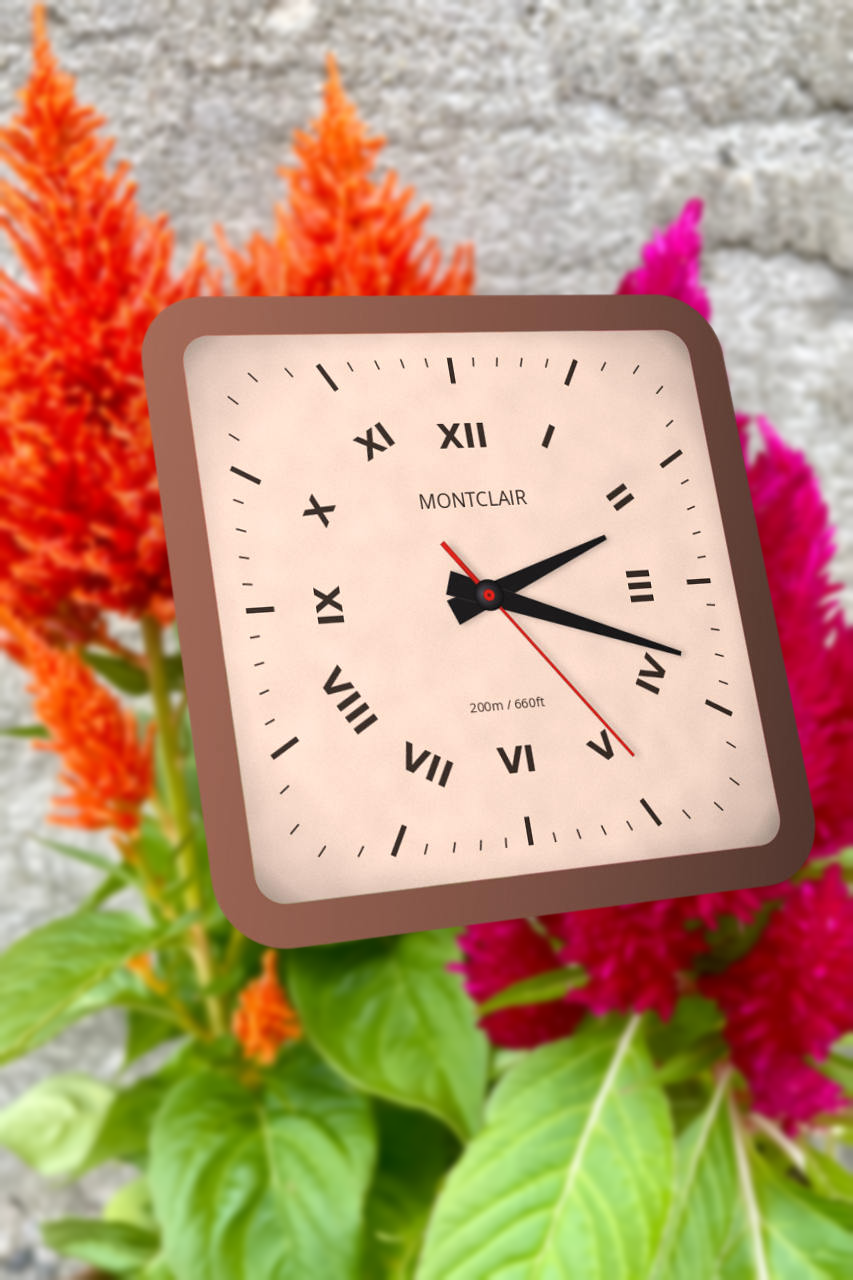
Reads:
{"hour": 2, "minute": 18, "second": 24}
